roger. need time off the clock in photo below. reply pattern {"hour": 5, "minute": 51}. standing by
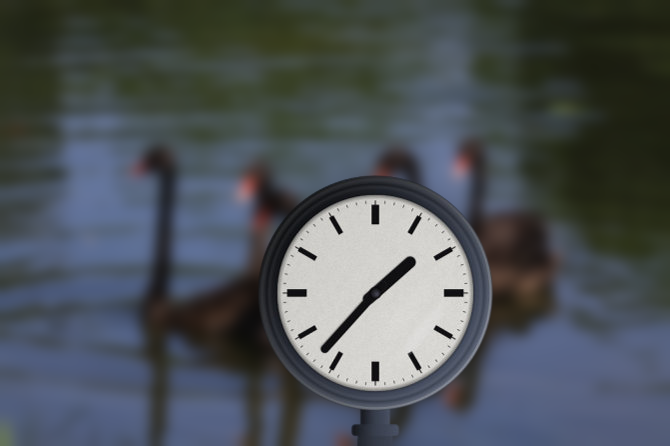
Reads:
{"hour": 1, "minute": 37}
